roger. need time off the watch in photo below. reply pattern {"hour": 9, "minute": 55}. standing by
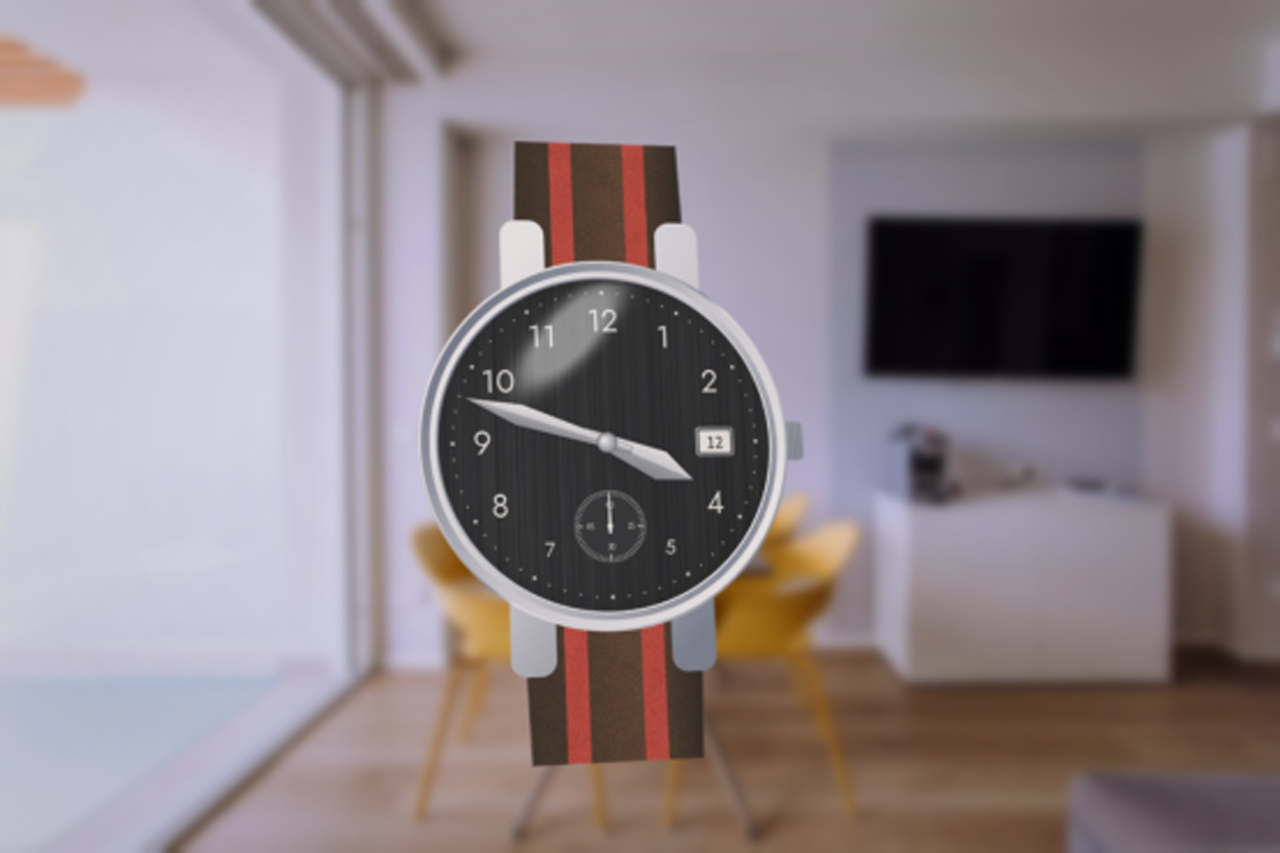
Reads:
{"hour": 3, "minute": 48}
